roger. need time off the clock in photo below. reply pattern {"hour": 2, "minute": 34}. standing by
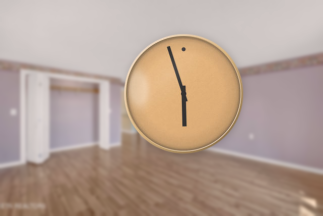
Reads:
{"hour": 5, "minute": 57}
